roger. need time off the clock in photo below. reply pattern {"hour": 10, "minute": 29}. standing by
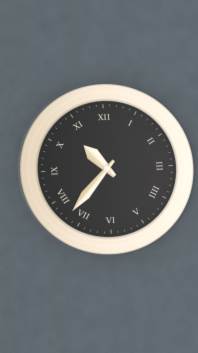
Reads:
{"hour": 10, "minute": 37}
